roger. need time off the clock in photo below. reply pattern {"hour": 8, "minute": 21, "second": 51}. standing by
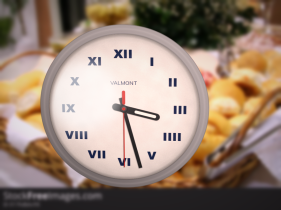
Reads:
{"hour": 3, "minute": 27, "second": 30}
